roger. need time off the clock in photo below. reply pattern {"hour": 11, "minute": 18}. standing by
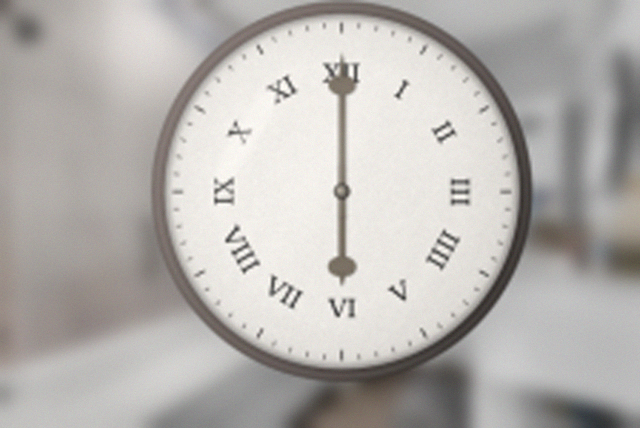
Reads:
{"hour": 6, "minute": 0}
